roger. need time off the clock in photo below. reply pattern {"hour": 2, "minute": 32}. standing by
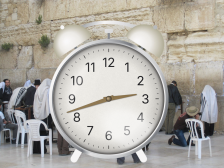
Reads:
{"hour": 2, "minute": 42}
